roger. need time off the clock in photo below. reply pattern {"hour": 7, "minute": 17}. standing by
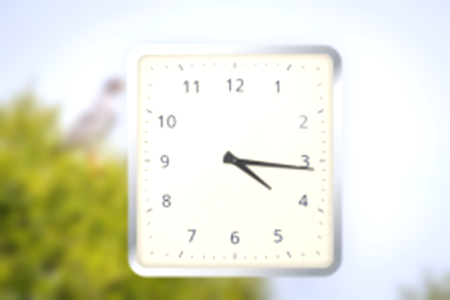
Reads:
{"hour": 4, "minute": 16}
